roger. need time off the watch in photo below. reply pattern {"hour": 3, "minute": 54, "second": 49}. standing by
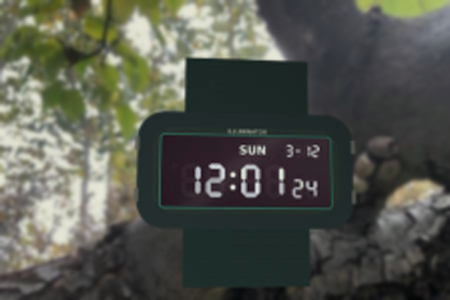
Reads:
{"hour": 12, "minute": 1, "second": 24}
